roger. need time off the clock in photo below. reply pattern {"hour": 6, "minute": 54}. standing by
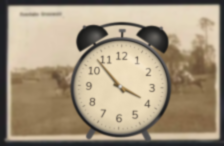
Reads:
{"hour": 3, "minute": 53}
